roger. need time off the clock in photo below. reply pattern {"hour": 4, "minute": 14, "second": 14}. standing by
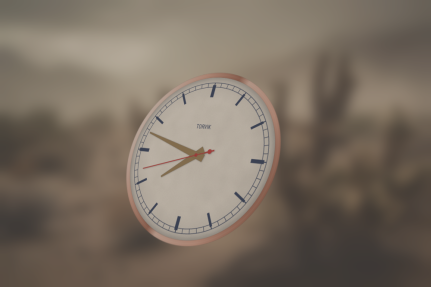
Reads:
{"hour": 7, "minute": 47, "second": 42}
